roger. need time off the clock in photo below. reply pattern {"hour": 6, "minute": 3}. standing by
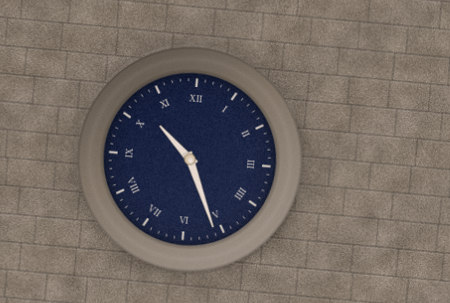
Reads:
{"hour": 10, "minute": 26}
